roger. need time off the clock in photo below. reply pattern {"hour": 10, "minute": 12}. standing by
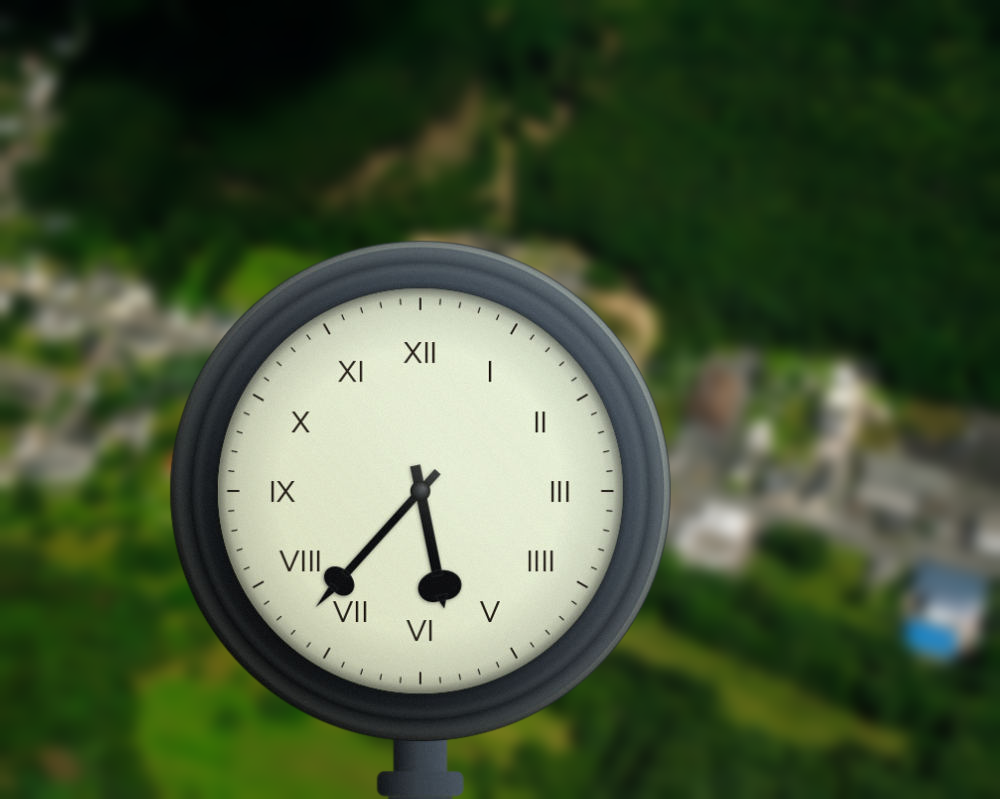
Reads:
{"hour": 5, "minute": 37}
